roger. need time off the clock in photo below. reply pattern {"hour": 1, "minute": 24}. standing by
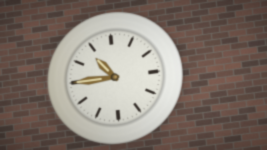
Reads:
{"hour": 10, "minute": 45}
